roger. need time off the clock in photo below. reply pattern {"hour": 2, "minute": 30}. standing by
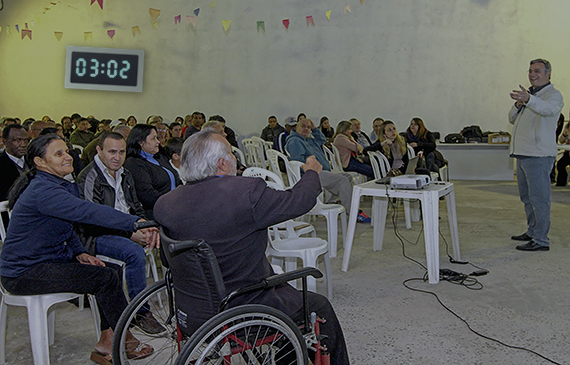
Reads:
{"hour": 3, "minute": 2}
